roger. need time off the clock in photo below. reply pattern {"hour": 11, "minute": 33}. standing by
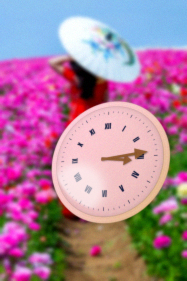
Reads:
{"hour": 3, "minute": 14}
